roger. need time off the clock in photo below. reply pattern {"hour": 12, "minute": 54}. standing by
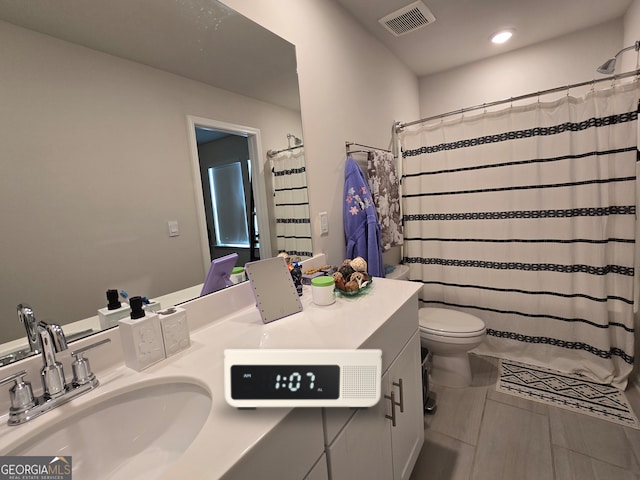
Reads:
{"hour": 1, "minute": 7}
